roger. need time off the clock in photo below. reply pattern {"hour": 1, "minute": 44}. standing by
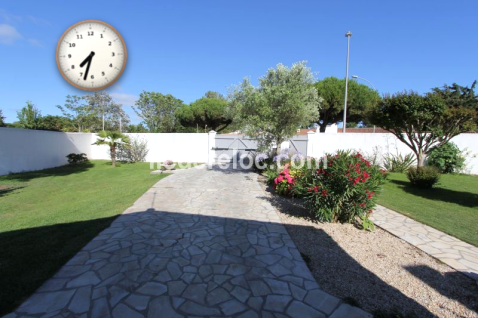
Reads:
{"hour": 7, "minute": 33}
